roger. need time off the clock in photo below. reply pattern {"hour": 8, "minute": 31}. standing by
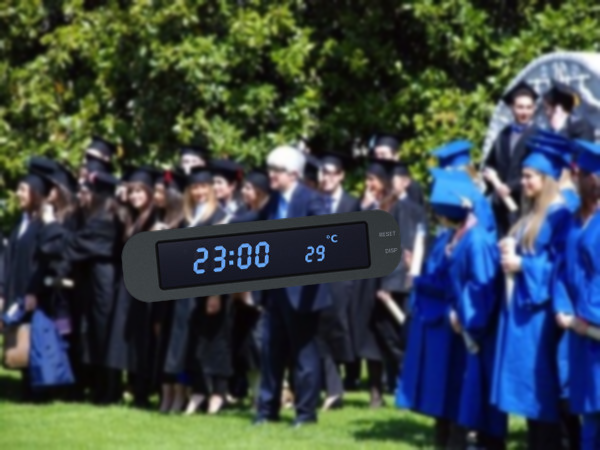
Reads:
{"hour": 23, "minute": 0}
